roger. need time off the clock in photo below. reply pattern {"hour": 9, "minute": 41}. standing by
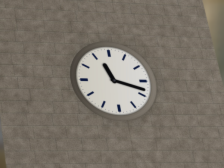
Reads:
{"hour": 11, "minute": 18}
